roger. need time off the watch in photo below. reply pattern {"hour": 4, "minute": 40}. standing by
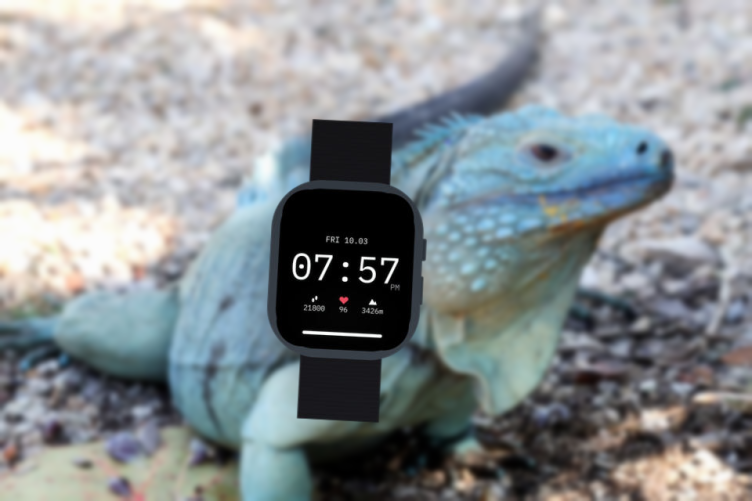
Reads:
{"hour": 7, "minute": 57}
